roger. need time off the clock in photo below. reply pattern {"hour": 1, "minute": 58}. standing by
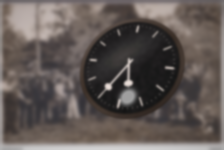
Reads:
{"hour": 5, "minute": 35}
